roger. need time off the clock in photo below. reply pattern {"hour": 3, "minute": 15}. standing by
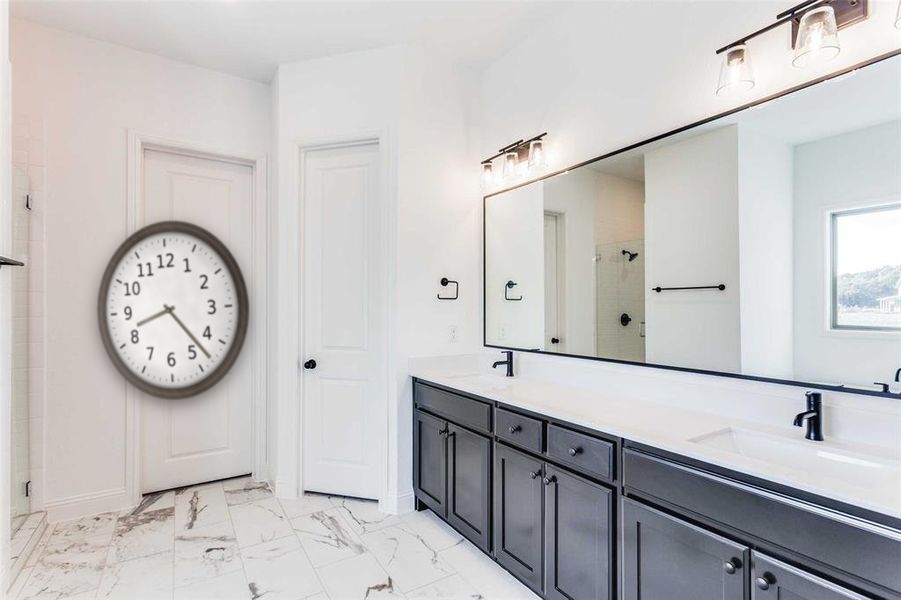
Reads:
{"hour": 8, "minute": 23}
